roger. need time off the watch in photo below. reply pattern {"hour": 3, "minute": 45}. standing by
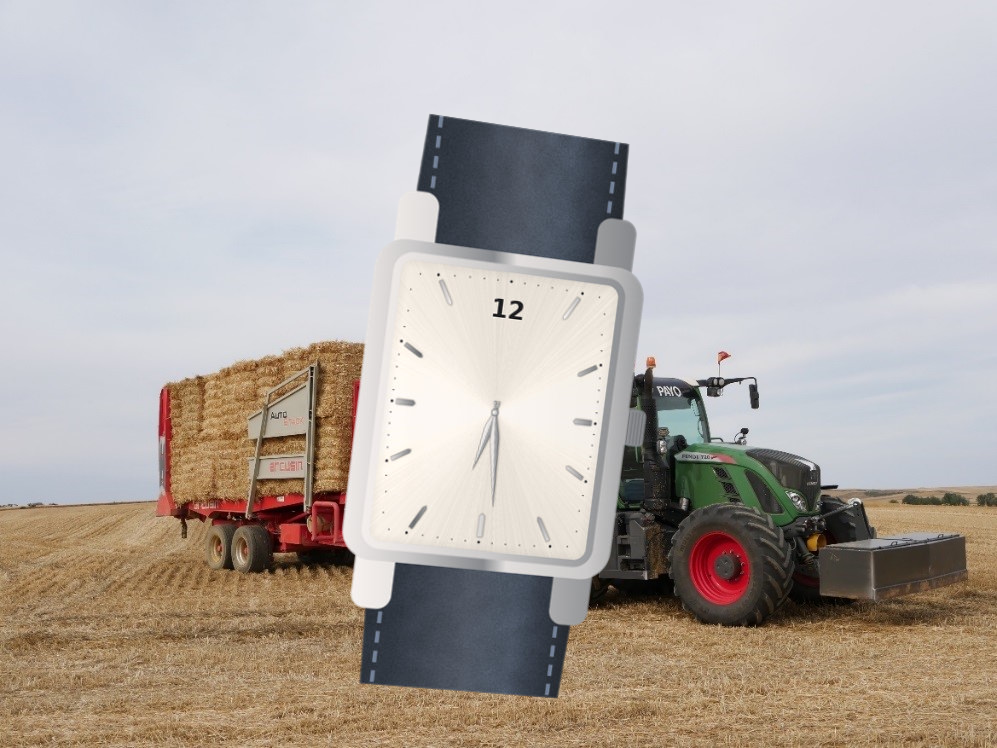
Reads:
{"hour": 6, "minute": 29}
